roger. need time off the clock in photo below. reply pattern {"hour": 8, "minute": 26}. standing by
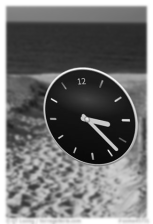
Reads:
{"hour": 3, "minute": 23}
